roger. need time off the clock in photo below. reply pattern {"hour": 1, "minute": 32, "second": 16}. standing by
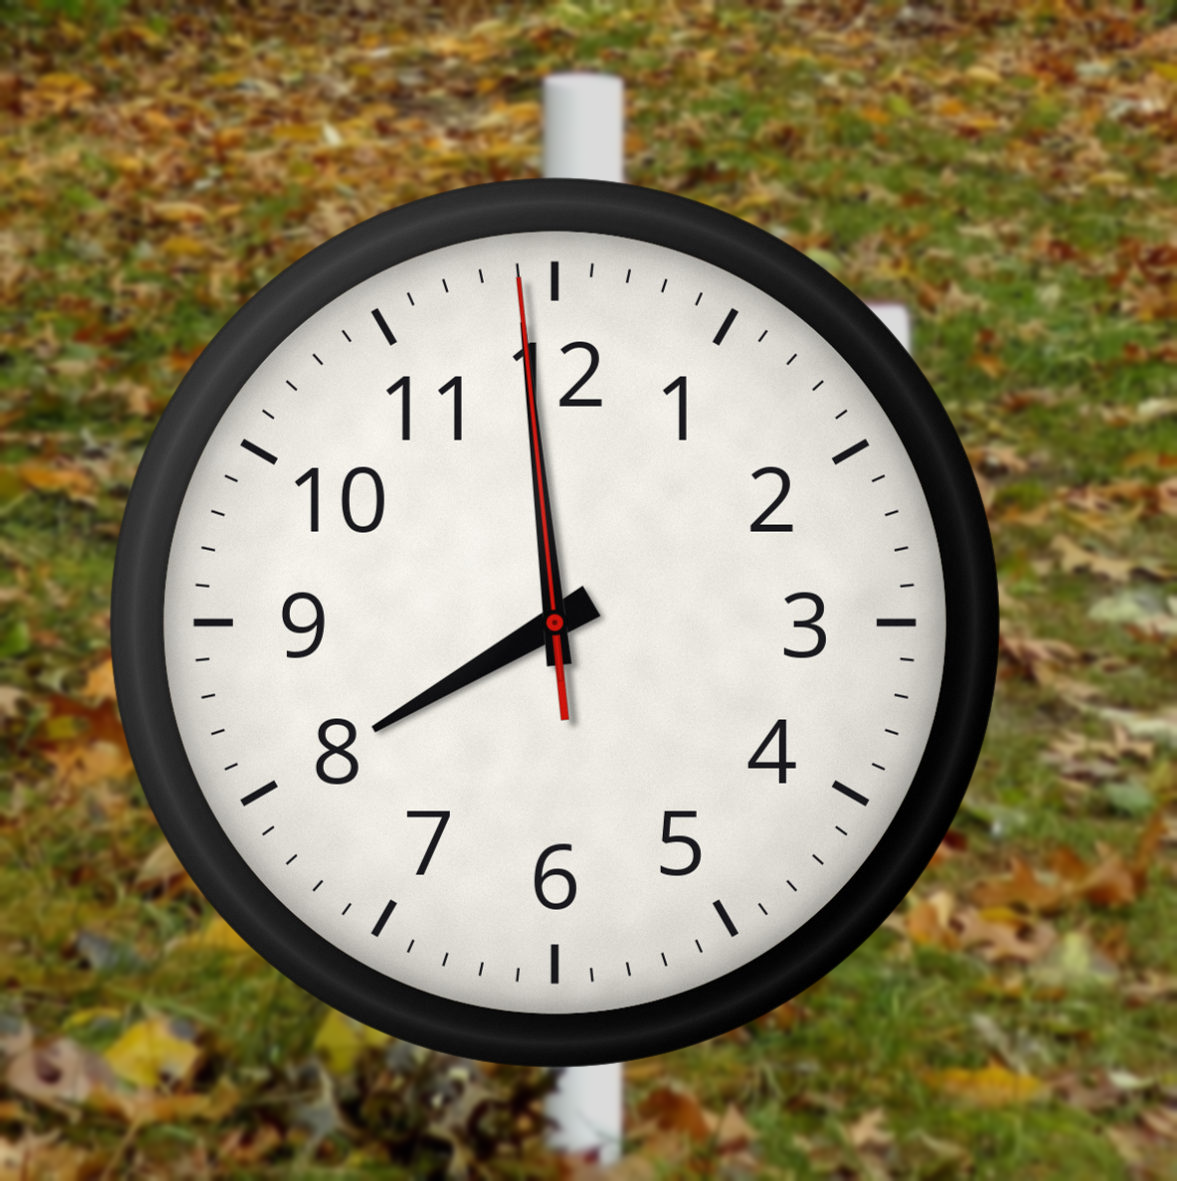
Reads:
{"hour": 7, "minute": 58, "second": 59}
